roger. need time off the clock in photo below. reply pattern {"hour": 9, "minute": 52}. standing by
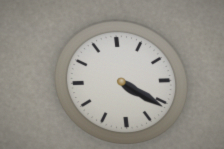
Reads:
{"hour": 4, "minute": 21}
